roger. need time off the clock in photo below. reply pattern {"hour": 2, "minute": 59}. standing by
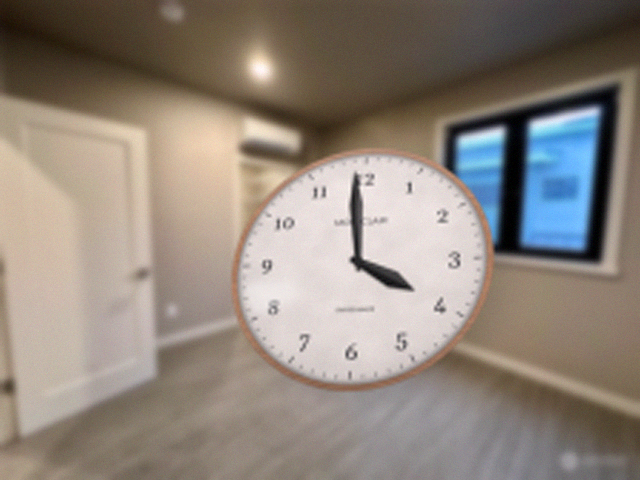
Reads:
{"hour": 3, "minute": 59}
